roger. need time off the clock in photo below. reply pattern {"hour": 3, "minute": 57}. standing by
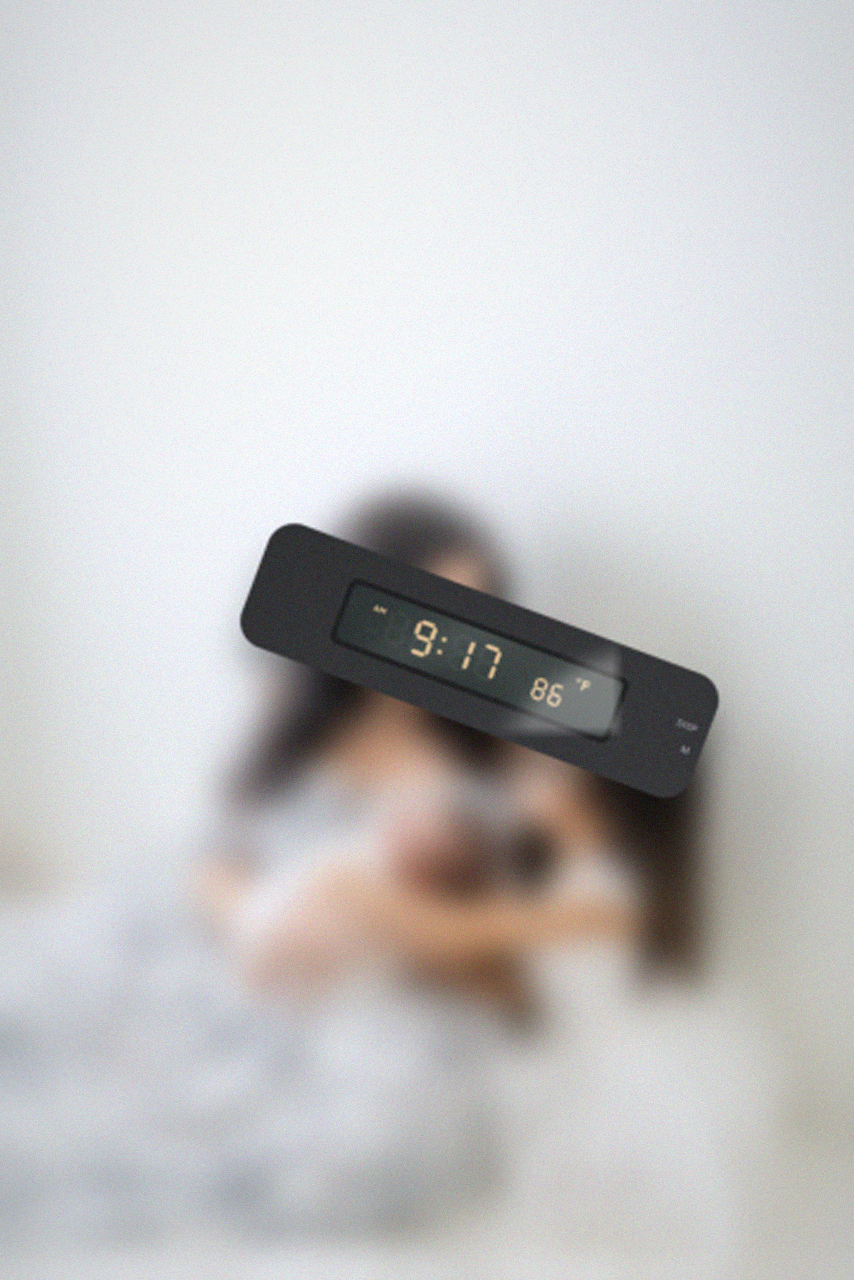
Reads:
{"hour": 9, "minute": 17}
